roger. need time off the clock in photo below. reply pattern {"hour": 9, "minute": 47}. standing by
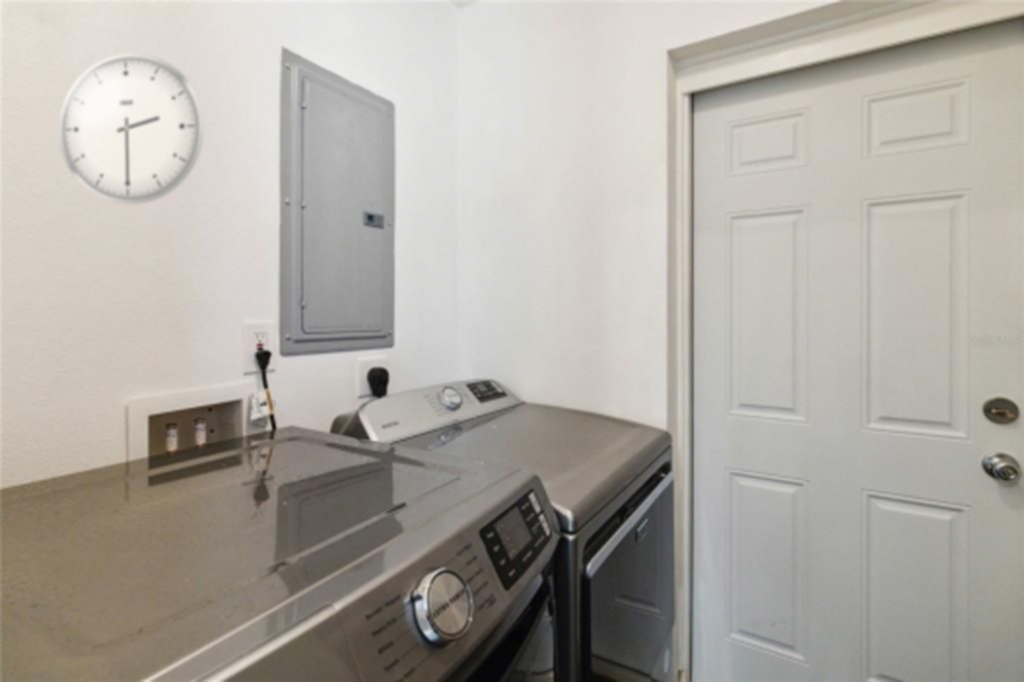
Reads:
{"hour": 2, "minute": 30}
